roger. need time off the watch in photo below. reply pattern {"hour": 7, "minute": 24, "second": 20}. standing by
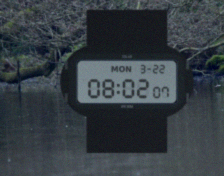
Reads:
{"hour": 8, "minute": 2, "second": 7}
